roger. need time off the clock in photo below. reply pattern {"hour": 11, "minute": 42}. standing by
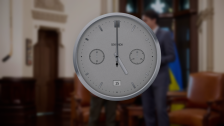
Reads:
{"hour": 5, "minute": 0}
